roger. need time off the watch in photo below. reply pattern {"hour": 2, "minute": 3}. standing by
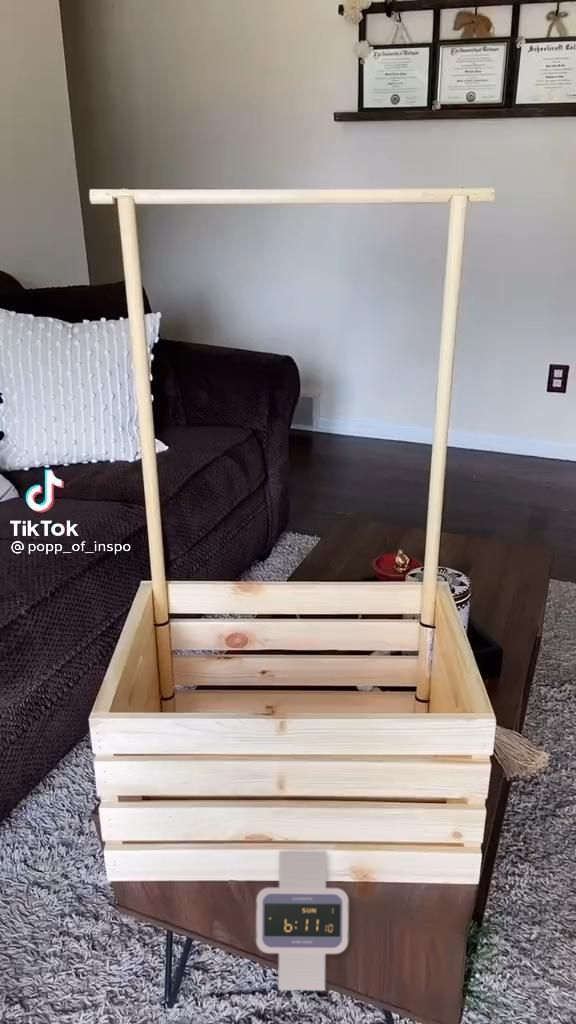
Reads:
{"hour": 6, "minute": 11}
